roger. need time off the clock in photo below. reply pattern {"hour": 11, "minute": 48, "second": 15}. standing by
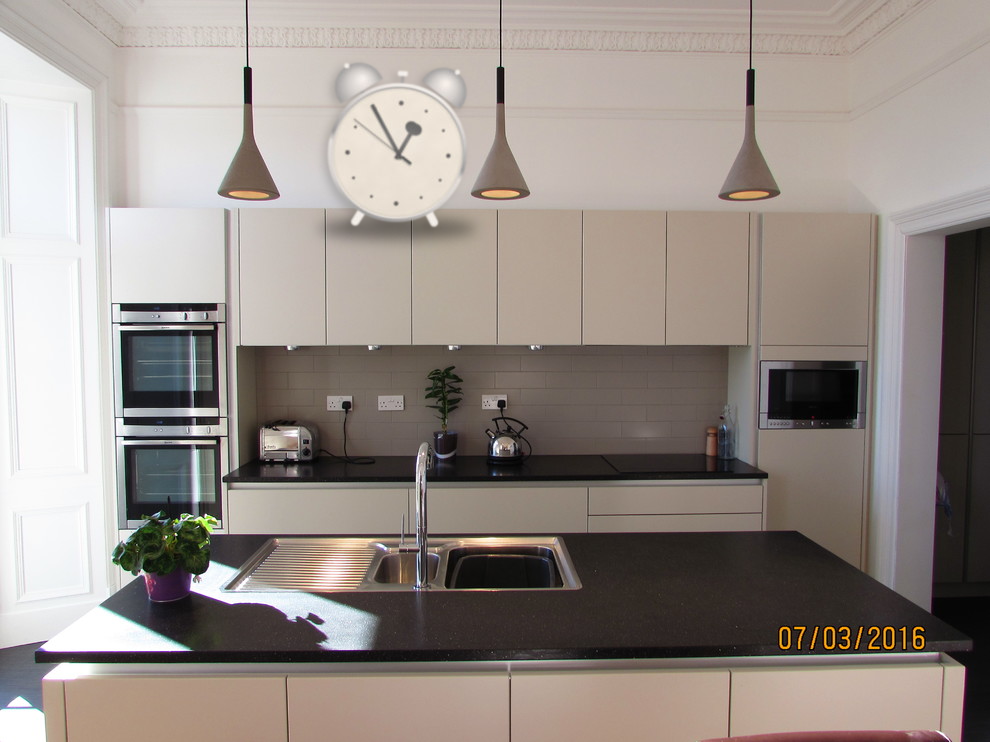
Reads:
{"hour": 12, "minute": 54, "second": 51}
